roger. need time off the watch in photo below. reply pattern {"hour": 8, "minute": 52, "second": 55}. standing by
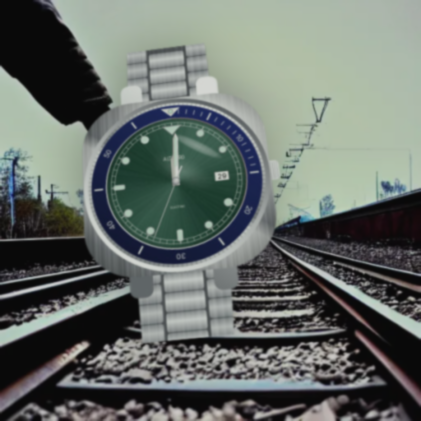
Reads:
{"hour": 12, "minute": 0, "second": 34}
